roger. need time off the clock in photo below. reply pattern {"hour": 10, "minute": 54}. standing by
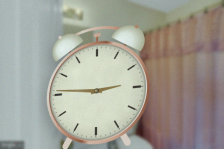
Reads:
{"hour": 2, "minute": 46}
